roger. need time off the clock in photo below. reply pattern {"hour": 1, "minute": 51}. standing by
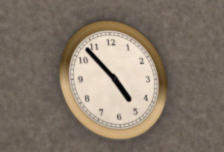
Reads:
{"hour": 4, "minute": 53}
